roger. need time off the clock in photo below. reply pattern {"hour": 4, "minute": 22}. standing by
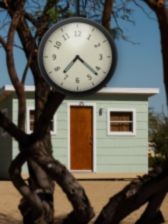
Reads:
{"hour": 7, "minute": 22}
